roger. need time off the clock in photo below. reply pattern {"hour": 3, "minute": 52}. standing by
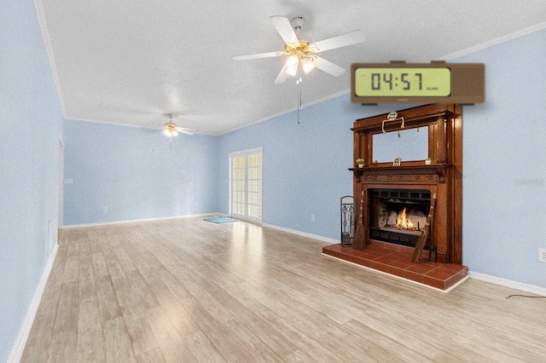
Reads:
{"hour": 4, "minute": 57}
